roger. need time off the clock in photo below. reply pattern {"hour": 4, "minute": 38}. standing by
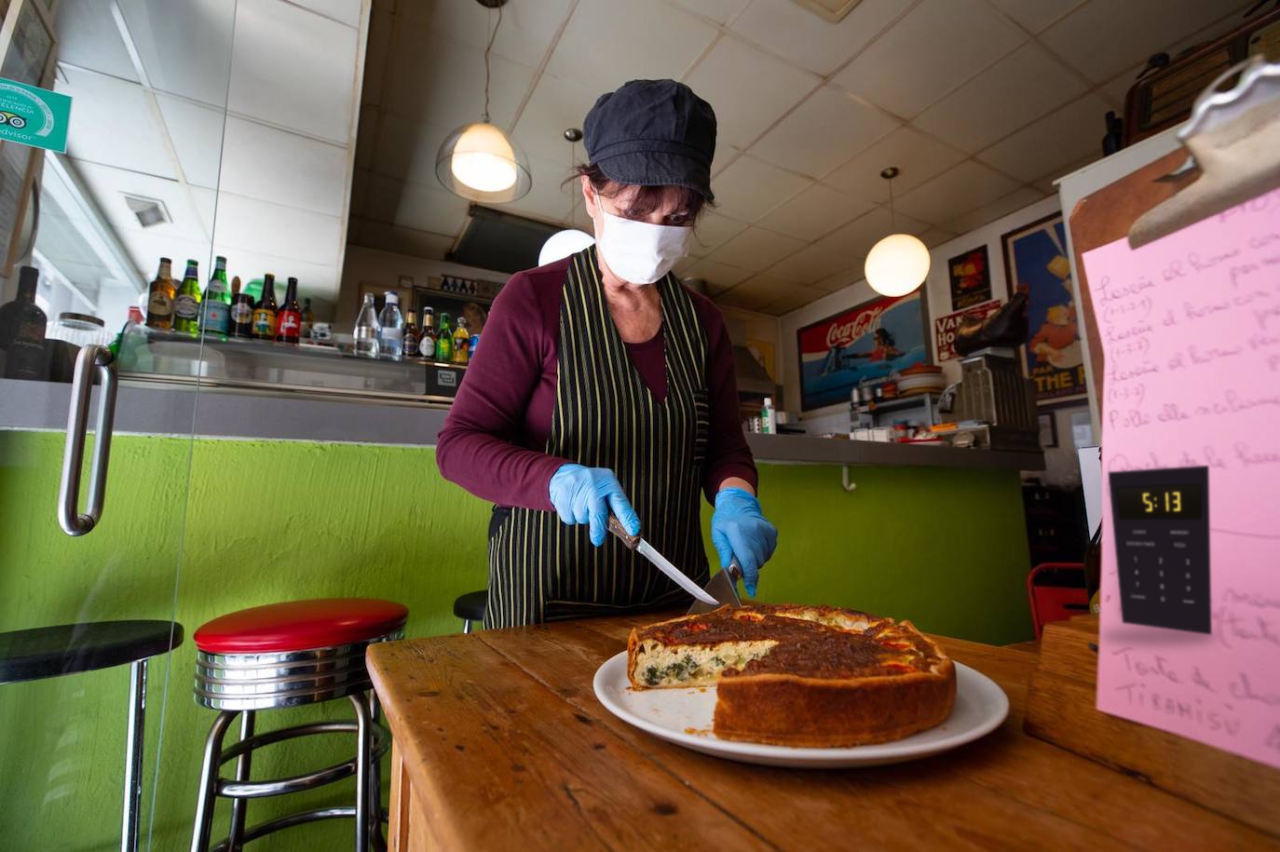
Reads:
{"hour": 5, "minute": 13}
